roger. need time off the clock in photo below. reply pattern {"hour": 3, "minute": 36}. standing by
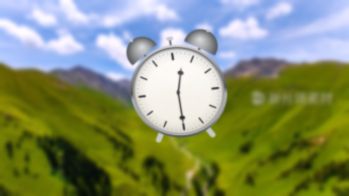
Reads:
{"hour": 12, "minute": 30}
